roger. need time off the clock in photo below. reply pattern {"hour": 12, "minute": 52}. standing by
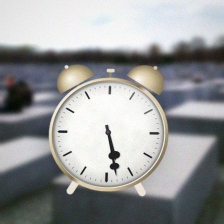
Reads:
{"hour": 5, "minute": 28}
